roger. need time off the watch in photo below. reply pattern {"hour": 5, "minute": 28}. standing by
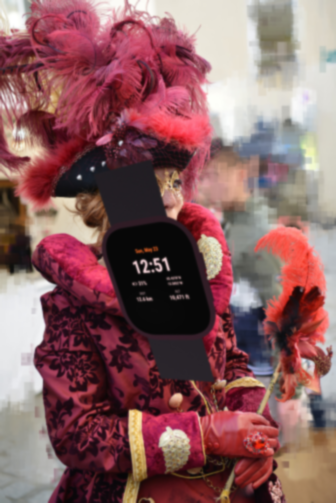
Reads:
{"hour": 12, "minute": 51}
